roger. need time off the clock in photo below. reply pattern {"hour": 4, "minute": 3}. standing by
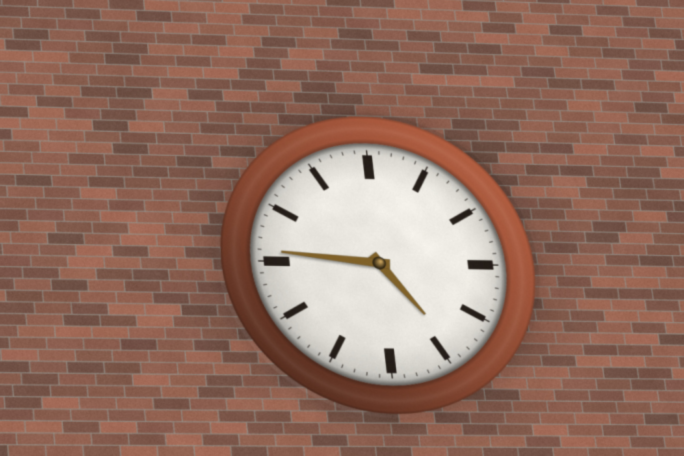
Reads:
{"hour": 4, "minute": 46}
